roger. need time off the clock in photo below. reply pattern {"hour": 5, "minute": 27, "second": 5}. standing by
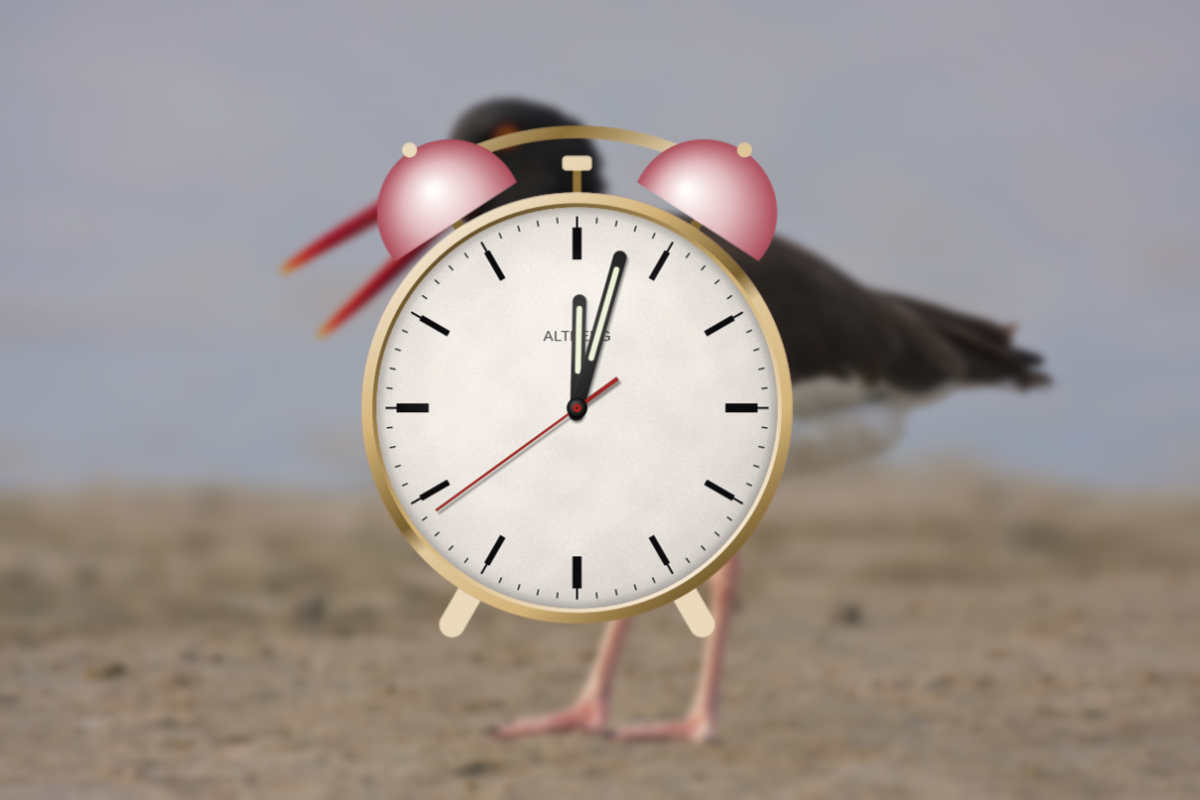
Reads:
{"hour": 12, "minute": 2, "second": 39}
